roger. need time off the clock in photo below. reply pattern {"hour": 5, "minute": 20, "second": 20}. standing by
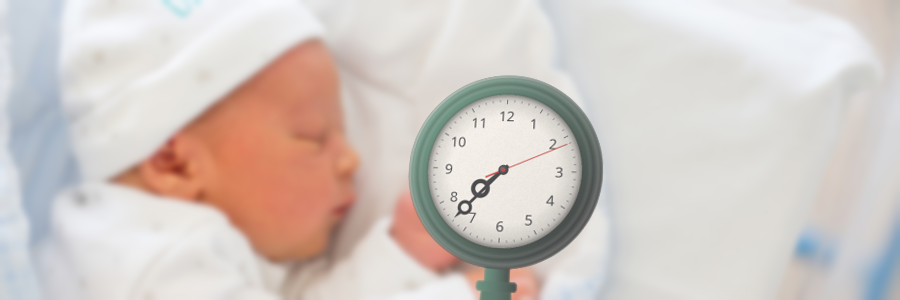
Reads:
{"hour": 7, "minute": 37, "second": 11}
